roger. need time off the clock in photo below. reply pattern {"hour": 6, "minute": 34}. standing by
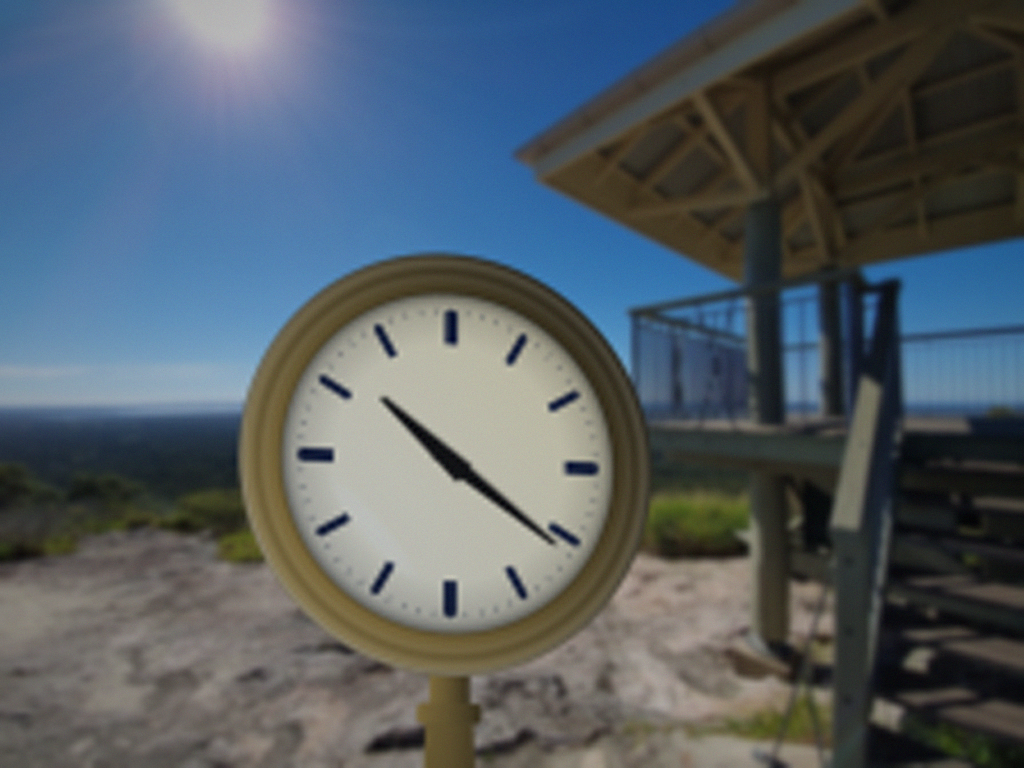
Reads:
{"hour": 10, "minute": 21}
